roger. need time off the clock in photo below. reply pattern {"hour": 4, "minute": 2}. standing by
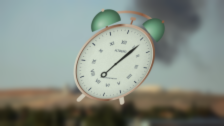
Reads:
{"hour": 7, "minute": 6}
